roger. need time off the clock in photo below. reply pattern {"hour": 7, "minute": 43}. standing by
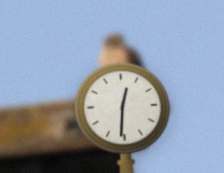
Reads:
{"hour": 12, "minute": 31}
